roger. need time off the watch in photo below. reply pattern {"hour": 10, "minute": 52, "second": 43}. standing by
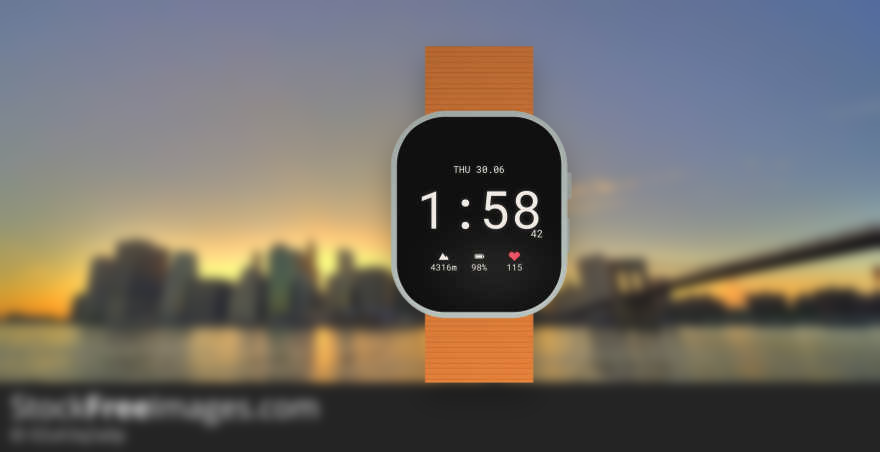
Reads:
{"hour": 1, "minute": 58, "second": 42}
